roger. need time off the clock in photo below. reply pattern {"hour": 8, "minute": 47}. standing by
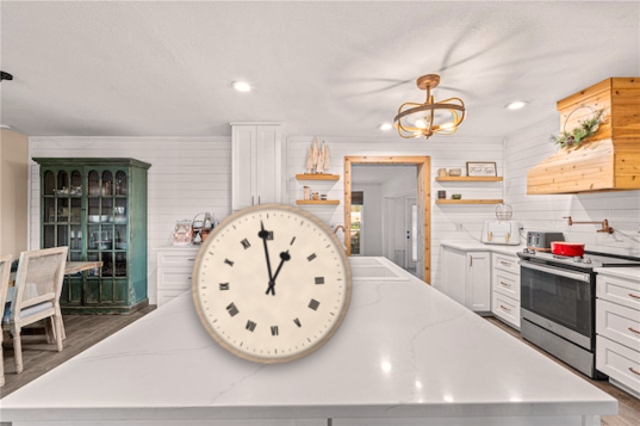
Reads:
{"hour": 12, "minute": 59}
